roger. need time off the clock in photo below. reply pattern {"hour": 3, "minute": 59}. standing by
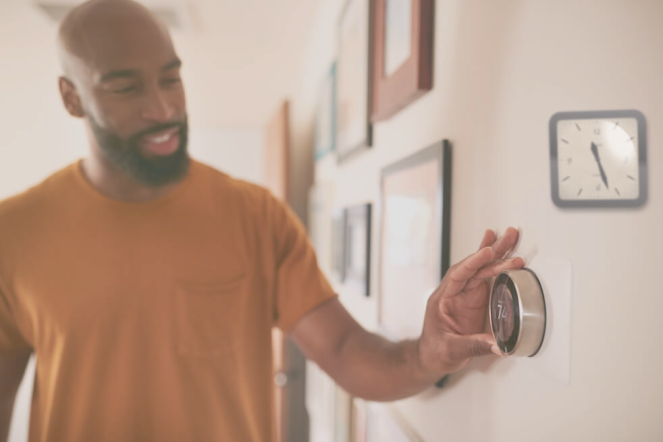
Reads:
{"hour": 11, "minute": 27}
